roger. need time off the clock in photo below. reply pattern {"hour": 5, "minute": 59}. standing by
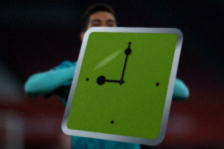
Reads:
{"hour": 9, "minute": 0}
